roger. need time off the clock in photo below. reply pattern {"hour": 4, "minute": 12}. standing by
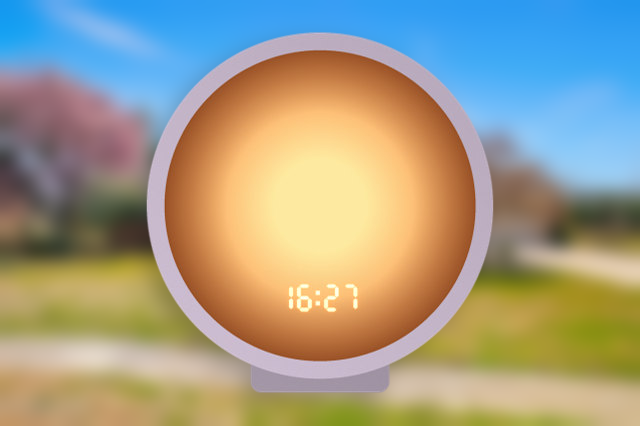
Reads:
{"hour": 16, "minute": 27}
